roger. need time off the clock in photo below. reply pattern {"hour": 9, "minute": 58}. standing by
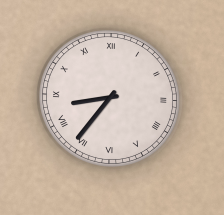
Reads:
{"hour": 8, "minute": 36}
